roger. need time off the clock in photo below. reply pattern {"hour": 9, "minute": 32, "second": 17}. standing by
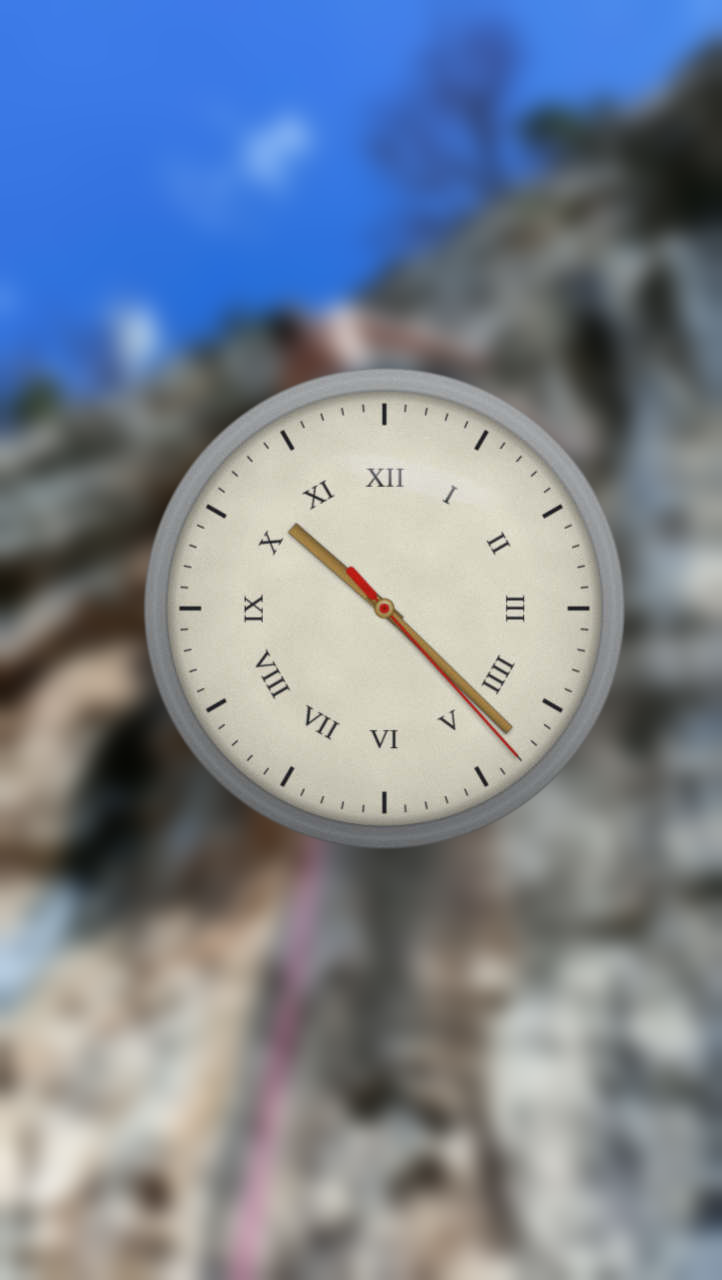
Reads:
{"hour": 10, "minute": 22, "second": 23}
